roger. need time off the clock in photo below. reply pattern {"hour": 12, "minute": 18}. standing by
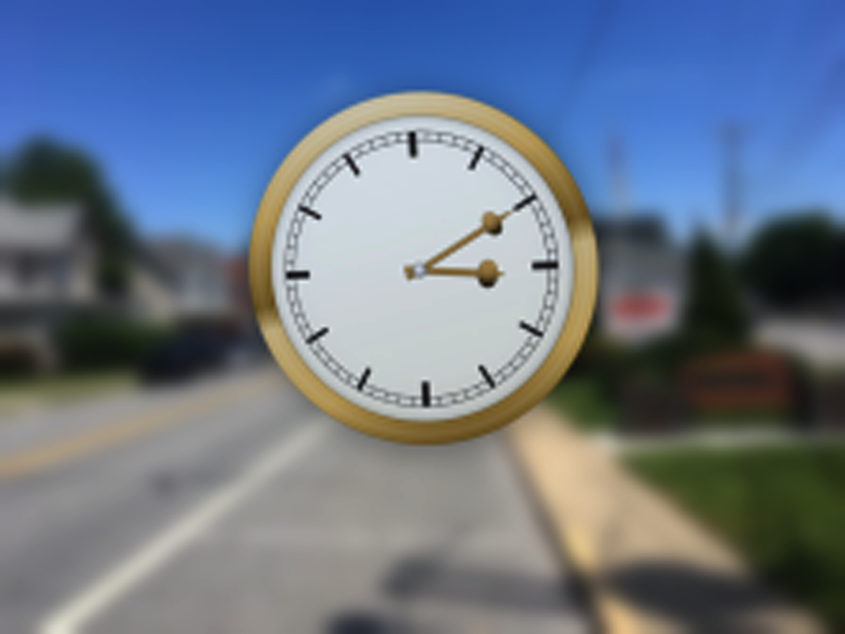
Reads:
{"hour": 3, "minute": 10}
